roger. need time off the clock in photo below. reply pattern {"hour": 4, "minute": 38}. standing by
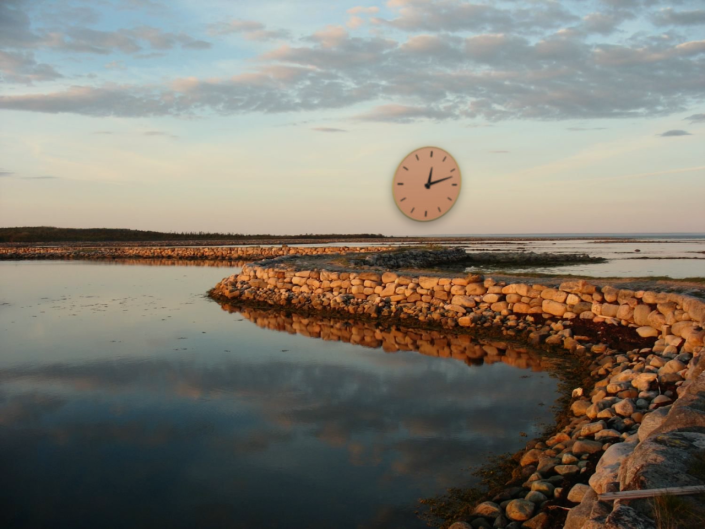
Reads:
{"hour": 12, "minute": 12}
